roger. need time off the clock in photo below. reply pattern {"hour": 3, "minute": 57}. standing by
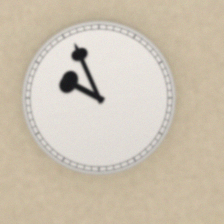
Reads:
{"hour": 9, "minute": 56}
